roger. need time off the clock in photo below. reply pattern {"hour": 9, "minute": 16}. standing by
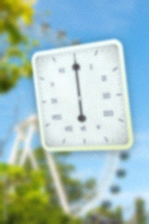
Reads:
{"hour": 6, "minute": 0}
